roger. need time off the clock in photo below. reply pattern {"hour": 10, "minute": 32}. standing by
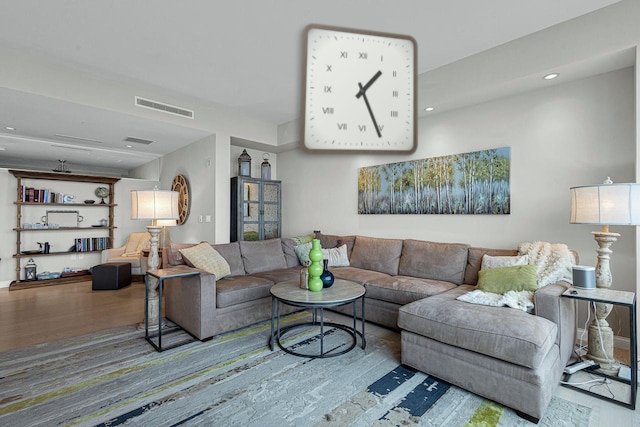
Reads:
{"hour": 1, "minute": 26}
